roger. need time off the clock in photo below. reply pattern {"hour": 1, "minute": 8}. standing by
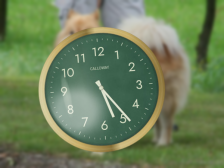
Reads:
{"hour": 5, "minute": 24}
